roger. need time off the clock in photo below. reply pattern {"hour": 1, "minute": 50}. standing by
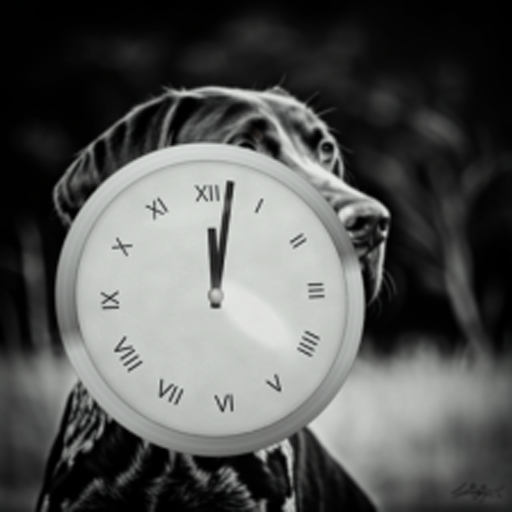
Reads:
{"hour": 12, "minute": 2}
